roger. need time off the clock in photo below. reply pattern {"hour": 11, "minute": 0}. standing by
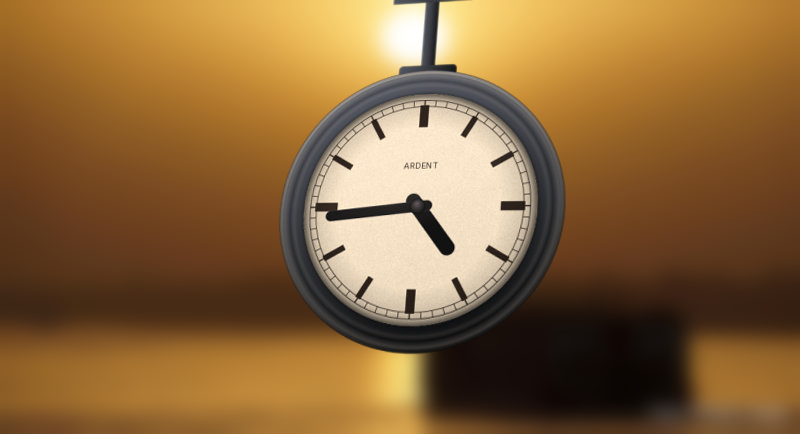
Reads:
{"hour": 4, "minute": 44}
